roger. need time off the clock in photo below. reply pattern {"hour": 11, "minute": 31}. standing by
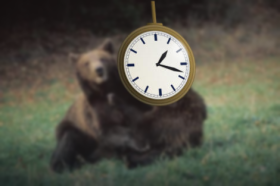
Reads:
{"hour": 1, "minute": 18}
